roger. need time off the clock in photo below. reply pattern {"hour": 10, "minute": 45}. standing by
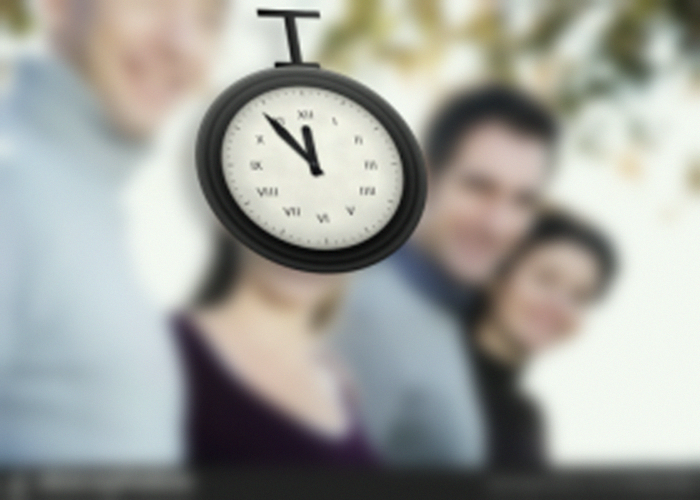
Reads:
{"hour": 11, "minute": 54}
